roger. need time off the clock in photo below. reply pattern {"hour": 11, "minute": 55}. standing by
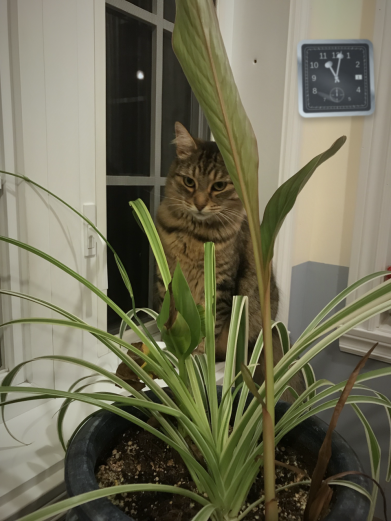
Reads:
{"hour": 11, "minute": 2}
